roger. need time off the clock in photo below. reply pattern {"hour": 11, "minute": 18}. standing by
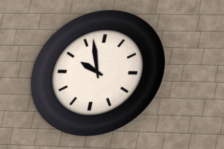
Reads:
{"hour": 9, "minute": 57}
